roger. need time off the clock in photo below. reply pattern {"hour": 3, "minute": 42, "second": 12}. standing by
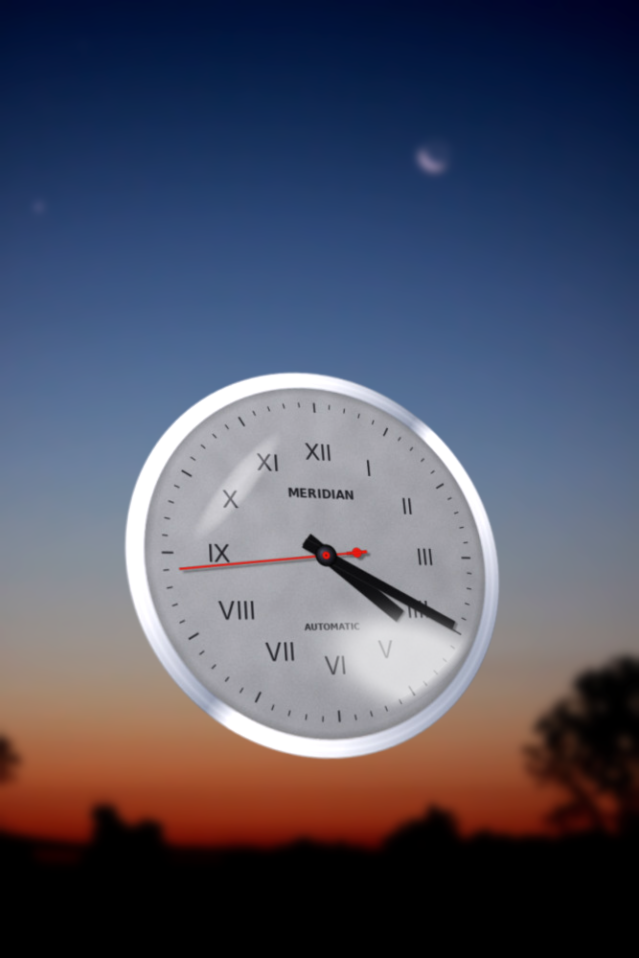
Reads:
{"hour": 4, "minute": 19, "second": 44}
